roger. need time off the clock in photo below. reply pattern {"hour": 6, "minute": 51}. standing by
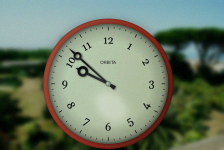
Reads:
{"hour": 9, "minute": 52}
